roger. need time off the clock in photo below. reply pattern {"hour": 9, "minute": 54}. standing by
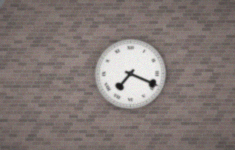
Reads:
{"hour": 7, "minute": 19}
